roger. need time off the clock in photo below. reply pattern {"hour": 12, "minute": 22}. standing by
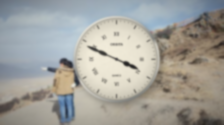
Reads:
{"hour": 3, "minute": 49}
